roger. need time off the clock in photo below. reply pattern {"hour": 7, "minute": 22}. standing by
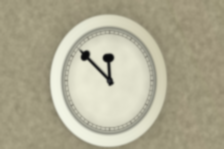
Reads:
{"hour": 11, "minute": 52}
